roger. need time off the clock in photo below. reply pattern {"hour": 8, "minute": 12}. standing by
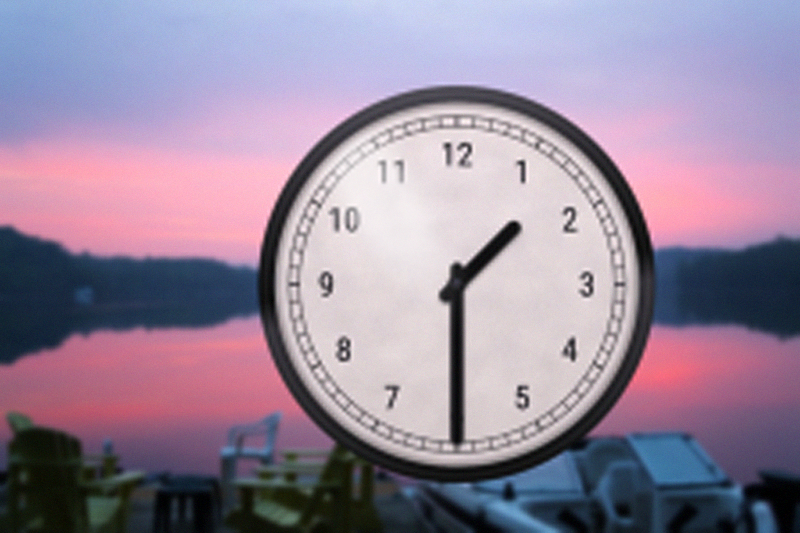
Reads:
{"hour": 1, "minute": 30}
